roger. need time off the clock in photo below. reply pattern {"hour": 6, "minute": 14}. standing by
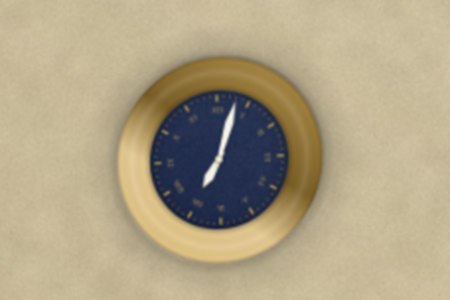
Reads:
{"hour": 7, "minute": 3}
